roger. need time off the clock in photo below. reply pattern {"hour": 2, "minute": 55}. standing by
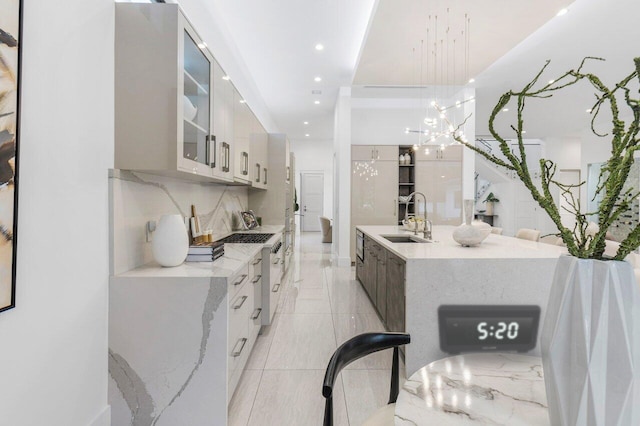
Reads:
{"hour": 5, "minute": 20}
